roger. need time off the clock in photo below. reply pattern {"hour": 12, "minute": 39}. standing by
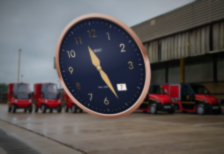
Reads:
{"hour": 11, "minute": 26}
